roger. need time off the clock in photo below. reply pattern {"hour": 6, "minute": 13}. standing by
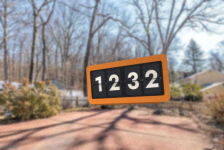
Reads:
{"hour": 12, "minute": 32}
